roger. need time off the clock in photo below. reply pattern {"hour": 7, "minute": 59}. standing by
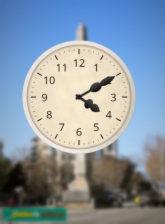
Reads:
{"hour": 4, "minute": 10}
